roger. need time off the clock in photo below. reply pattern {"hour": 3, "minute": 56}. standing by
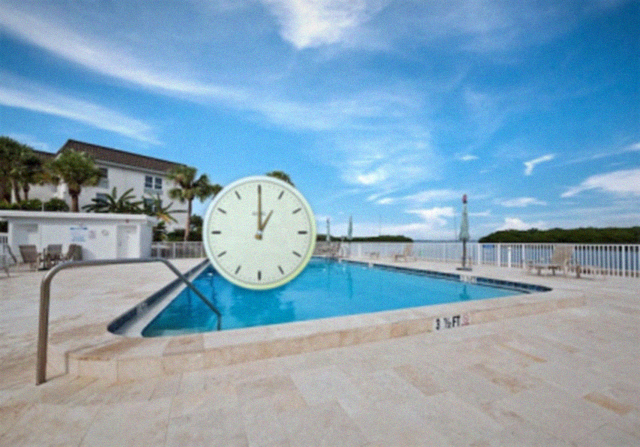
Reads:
{"hour": 1, "minute": 0}
